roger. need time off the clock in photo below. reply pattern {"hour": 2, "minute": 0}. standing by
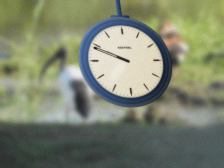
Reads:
{"hour": 9, "minute": 49}
